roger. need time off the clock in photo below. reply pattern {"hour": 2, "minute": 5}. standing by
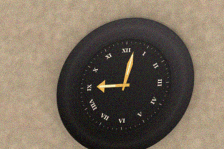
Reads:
{"hour": 9, "minute": 2}
